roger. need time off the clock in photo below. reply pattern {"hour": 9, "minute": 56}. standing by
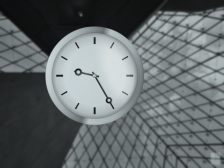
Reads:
{"hour": 9, "minute": 25}
